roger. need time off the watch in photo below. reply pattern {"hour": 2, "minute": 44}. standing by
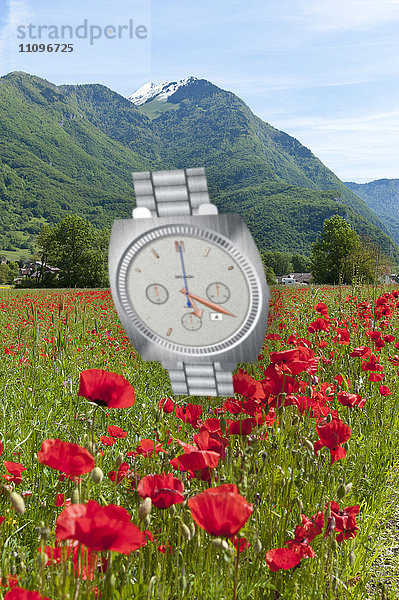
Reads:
{"hour": 5, "minute": 20}
